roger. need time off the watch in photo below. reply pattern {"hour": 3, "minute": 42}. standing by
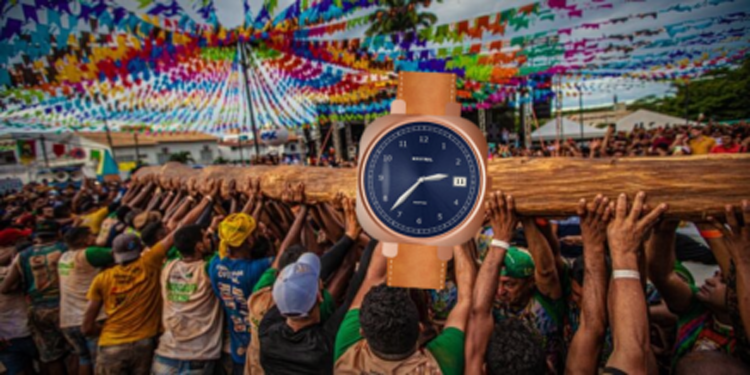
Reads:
{"hour": 2, "minute": 37}
